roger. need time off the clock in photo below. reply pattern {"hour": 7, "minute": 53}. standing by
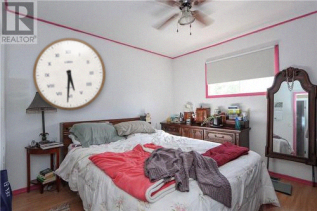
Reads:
{"hour": 5, "minute": 31}
